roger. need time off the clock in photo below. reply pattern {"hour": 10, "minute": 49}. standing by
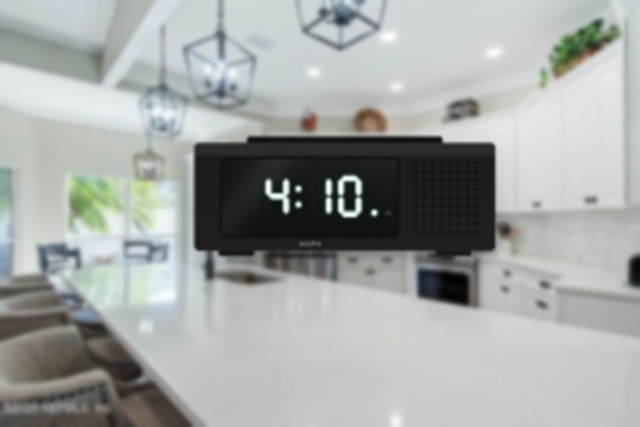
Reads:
{"hour": 4, "minute": 10}
